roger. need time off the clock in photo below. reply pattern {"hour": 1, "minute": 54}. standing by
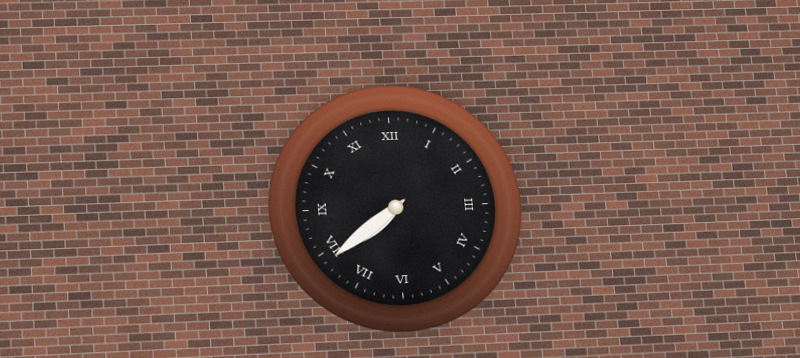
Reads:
{"hour": 7, "minute": 39}
